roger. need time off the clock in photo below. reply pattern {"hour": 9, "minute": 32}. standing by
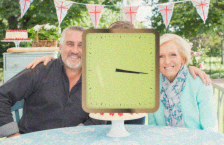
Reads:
{"hour": 3, "minute": 16}
